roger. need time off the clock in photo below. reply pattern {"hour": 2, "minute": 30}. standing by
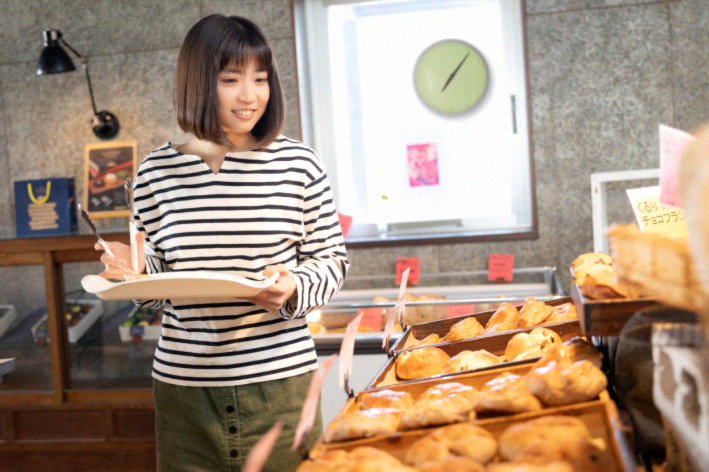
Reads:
{"hour": 7, "minute": 6}
